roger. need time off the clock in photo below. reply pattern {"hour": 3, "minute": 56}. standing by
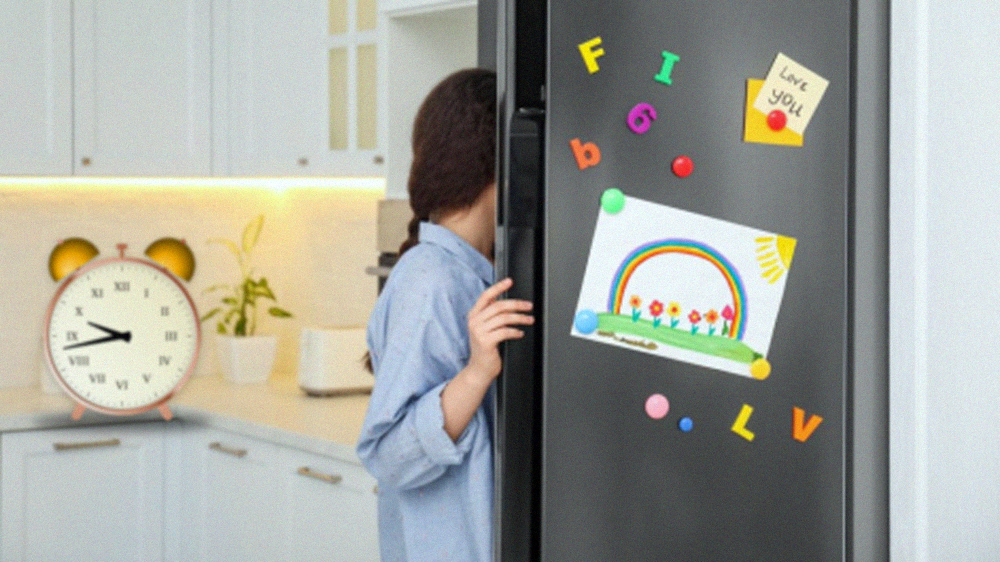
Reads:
{"hour": 9, "minute": 43}
